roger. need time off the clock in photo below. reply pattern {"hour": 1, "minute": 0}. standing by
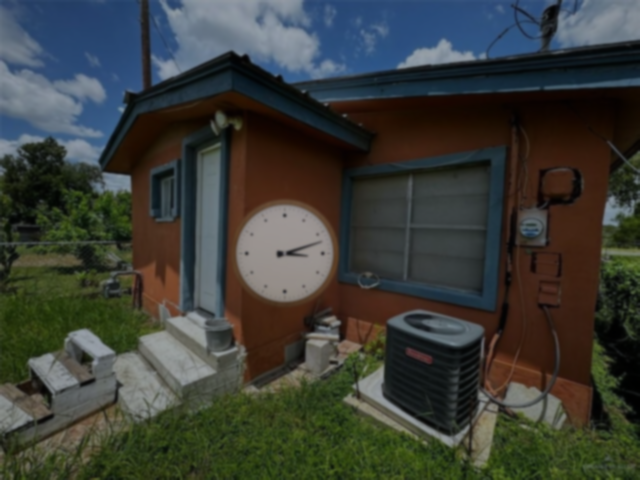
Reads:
{"hour": 3, "minute": 12}
